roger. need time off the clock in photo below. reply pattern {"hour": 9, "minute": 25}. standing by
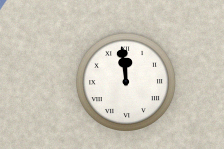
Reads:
{"hour": 11, "minute": 59}
